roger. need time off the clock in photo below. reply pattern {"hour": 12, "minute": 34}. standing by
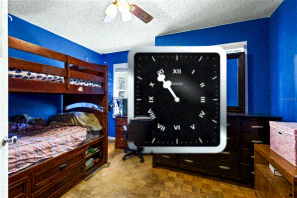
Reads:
{"hour": 10, "minute": 54}
